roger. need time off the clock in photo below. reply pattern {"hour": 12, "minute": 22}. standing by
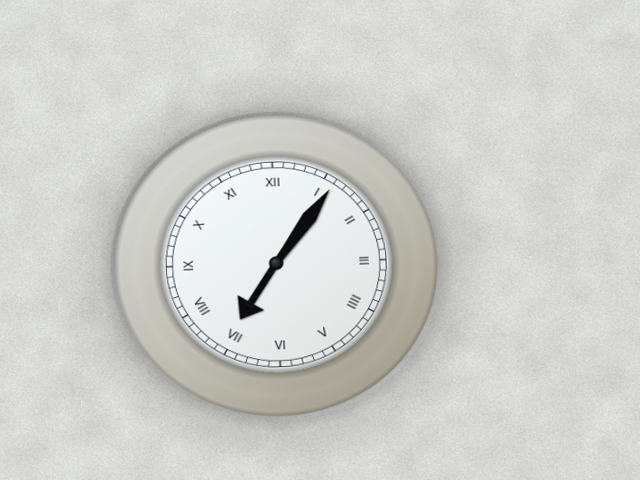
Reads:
{"hour": 7, "minute": 6}
